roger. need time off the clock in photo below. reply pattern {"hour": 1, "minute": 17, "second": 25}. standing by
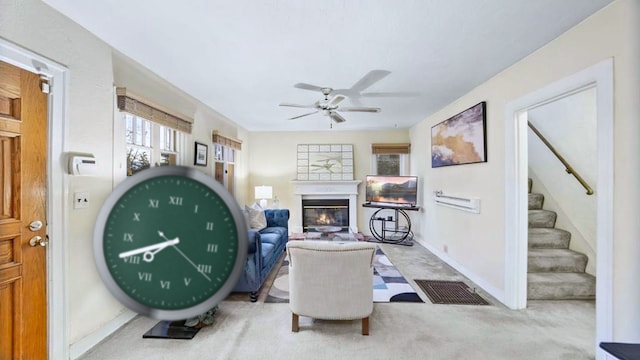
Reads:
{"hour": 7, "minute": 41, "second": 21}
